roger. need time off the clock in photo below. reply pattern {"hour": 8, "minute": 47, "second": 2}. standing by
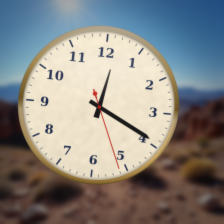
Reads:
{"hour": 12, "minute": 19, "second": 26}
